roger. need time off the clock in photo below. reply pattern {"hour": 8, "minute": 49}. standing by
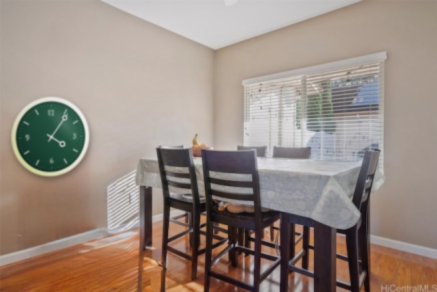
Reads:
{"hour": 4, "minute": 6}
